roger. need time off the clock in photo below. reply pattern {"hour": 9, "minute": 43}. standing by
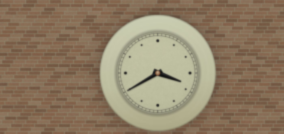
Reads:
{"hour": 3, "minute": 40}
